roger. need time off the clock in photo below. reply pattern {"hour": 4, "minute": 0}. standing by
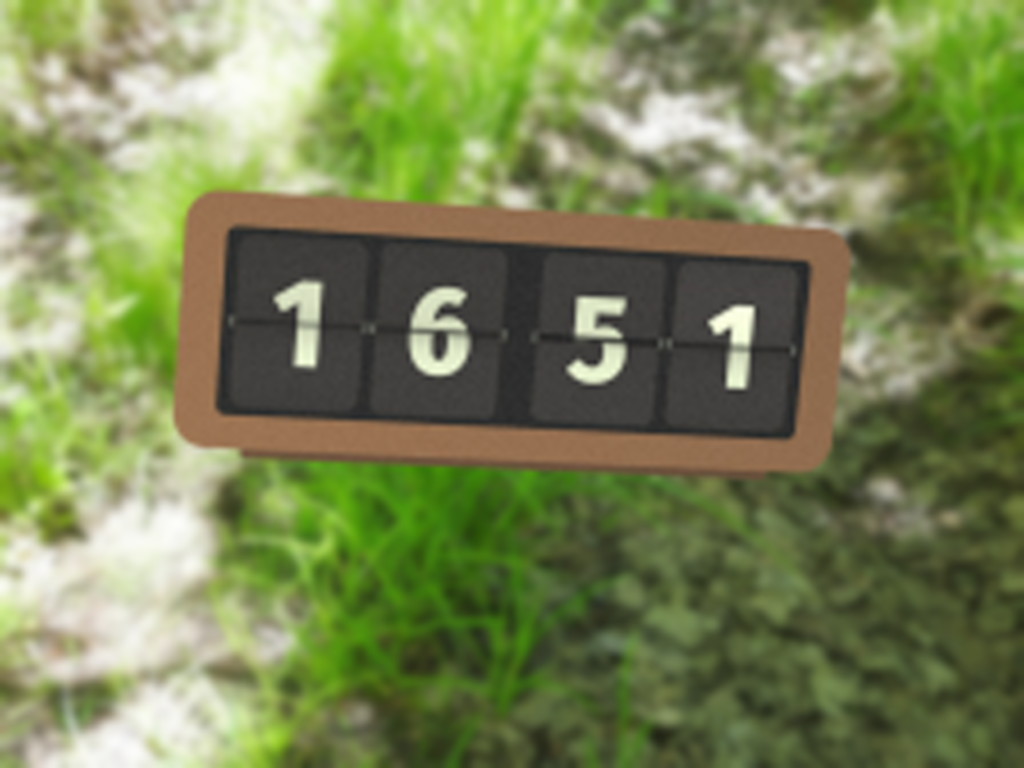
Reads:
{"hour": 16, "minute": 51}
